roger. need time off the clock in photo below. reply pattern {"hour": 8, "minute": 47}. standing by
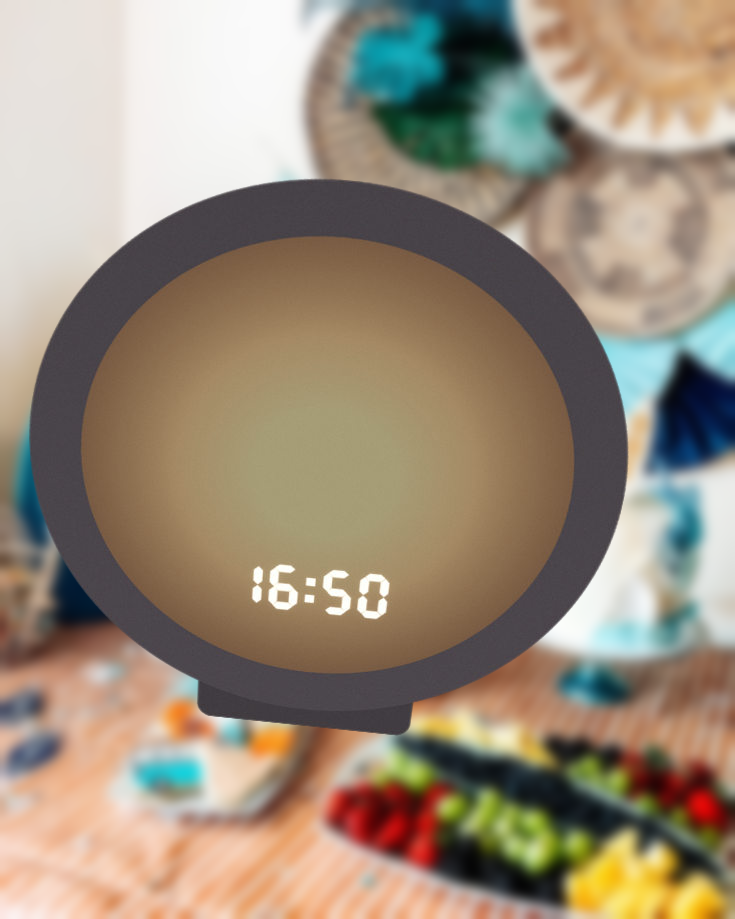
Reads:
{"hour": 16, "minute": 50}
